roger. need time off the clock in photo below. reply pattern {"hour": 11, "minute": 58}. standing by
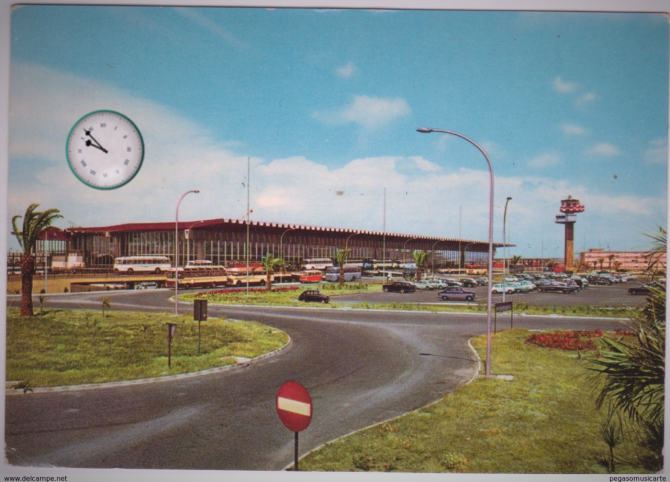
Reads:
{"hour": 9, "minute": 53}
